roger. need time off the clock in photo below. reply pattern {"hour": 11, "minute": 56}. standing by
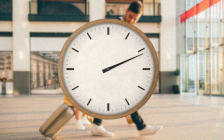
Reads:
{"hour": 2, "minute": 11}
